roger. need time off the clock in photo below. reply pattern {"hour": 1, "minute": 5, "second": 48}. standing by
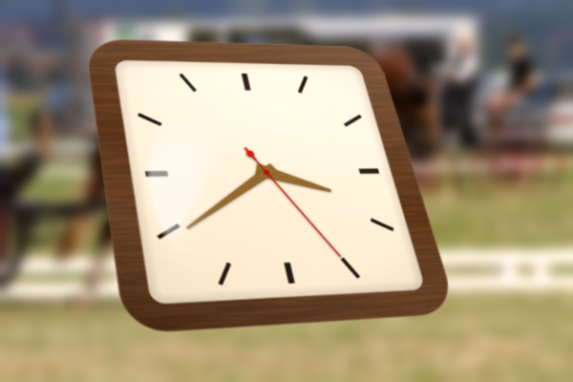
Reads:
{"hour": 3, "minute": 39, "second": 25}
